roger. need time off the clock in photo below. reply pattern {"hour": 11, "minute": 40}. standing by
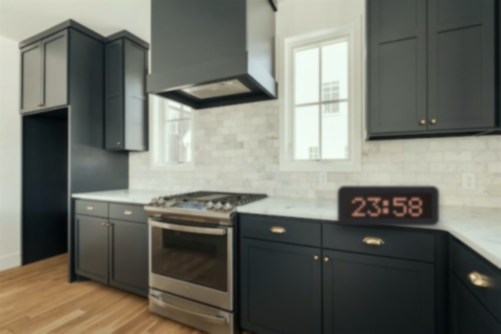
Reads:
{"hour": 23, "minute": 58}
